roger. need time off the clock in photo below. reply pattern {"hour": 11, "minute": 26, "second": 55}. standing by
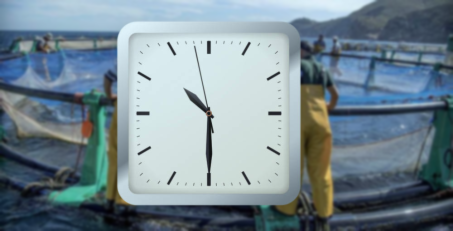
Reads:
{"hour": 10, "minute": 29, "second": 58}
